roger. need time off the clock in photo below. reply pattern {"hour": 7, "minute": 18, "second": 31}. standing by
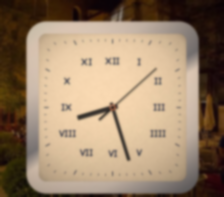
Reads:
{"hour": 8, "minute": 27, "second": 8}
